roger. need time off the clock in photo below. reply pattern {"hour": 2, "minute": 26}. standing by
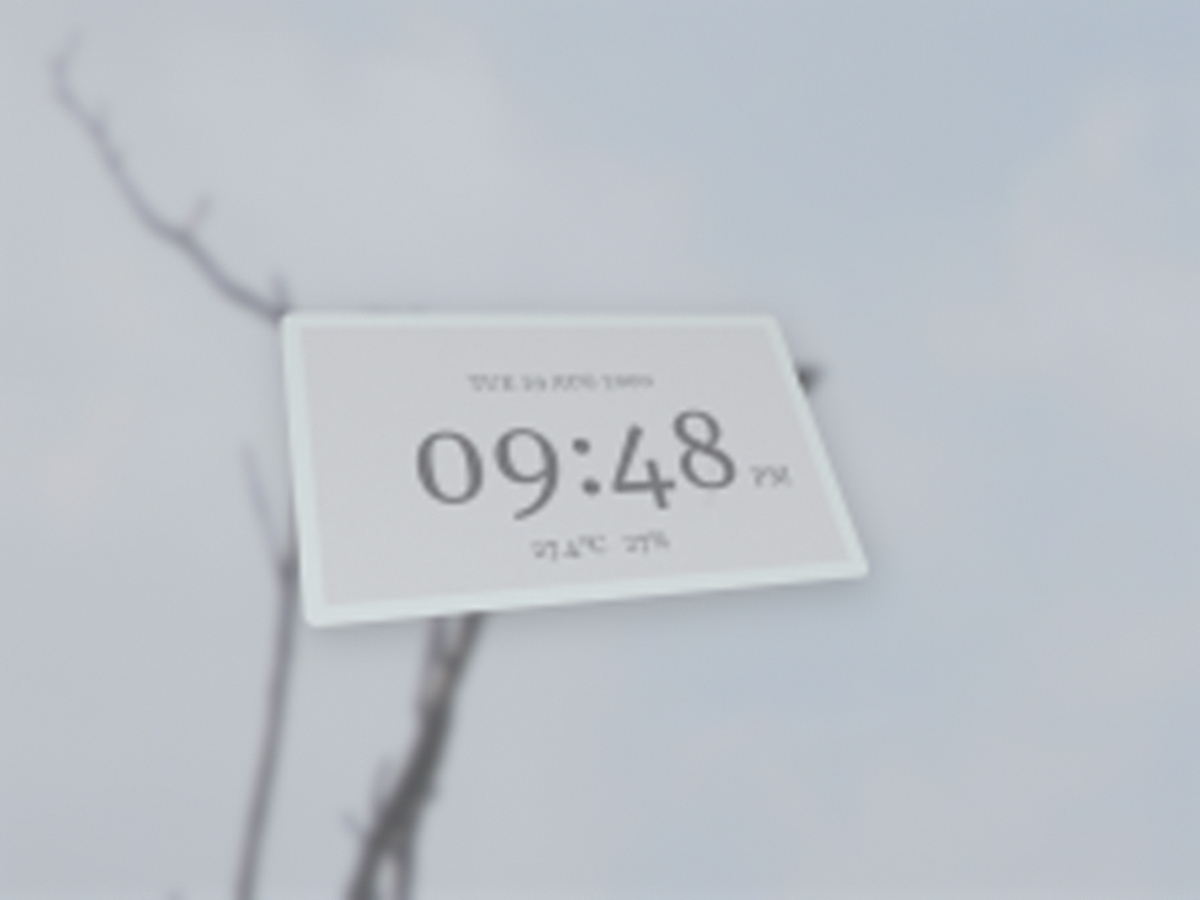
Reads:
{"hour": 9, "minute": 48}
